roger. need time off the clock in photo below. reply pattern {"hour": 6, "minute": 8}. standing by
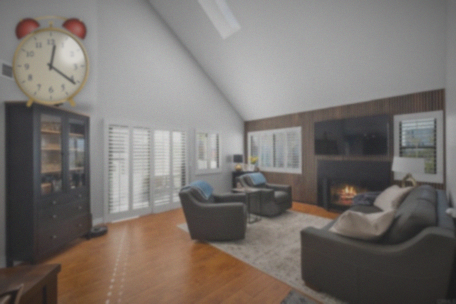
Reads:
{"hour": 12, "minute": 21}
